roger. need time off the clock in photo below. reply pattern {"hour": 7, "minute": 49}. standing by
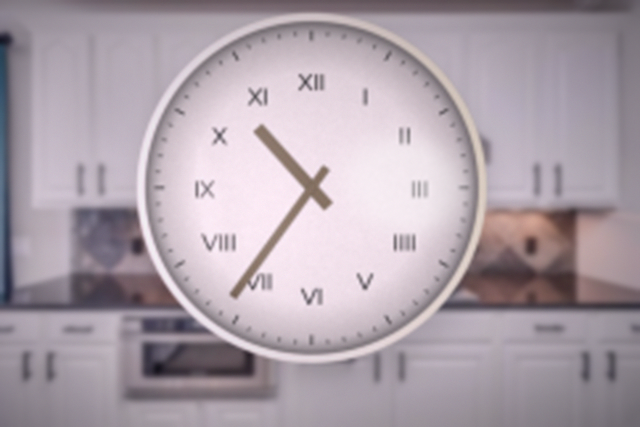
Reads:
{"hour": 10, "minute": 36}
